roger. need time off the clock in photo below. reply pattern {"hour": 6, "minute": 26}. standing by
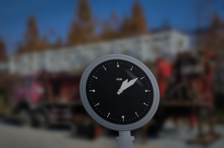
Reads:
{"hour": 1, "minute": 9}
